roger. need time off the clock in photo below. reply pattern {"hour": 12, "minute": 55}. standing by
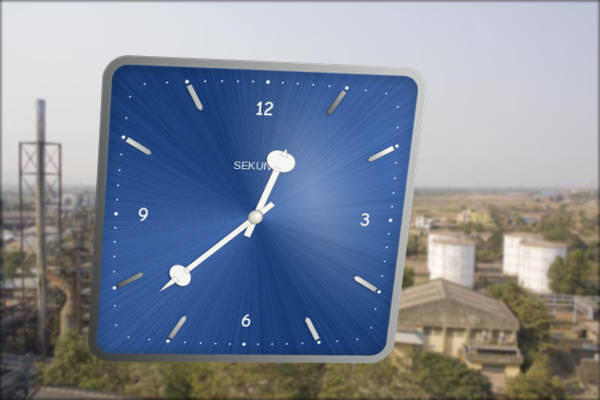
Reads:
{"hour": 12, "minute": 38}
